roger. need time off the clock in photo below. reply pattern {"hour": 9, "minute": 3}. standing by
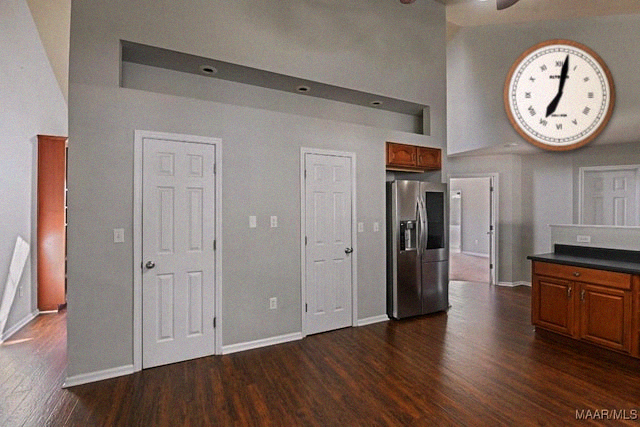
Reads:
{"hour": 7, "minute": 2}
